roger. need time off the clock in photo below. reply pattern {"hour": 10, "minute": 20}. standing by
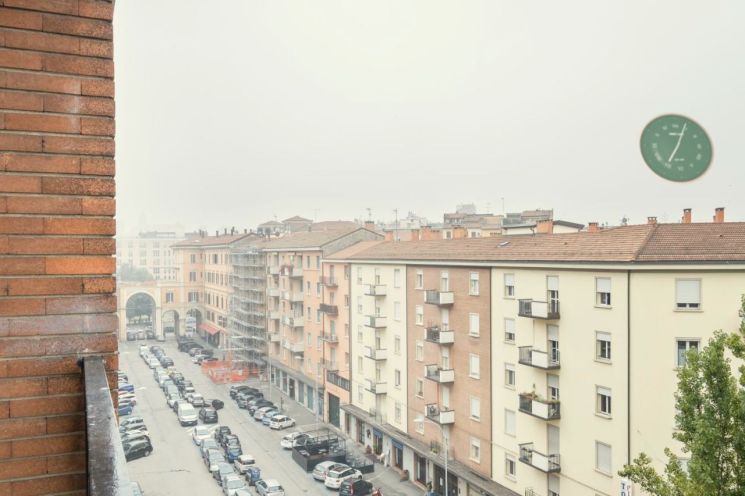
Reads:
{"hour": 7, "minute": 4}
